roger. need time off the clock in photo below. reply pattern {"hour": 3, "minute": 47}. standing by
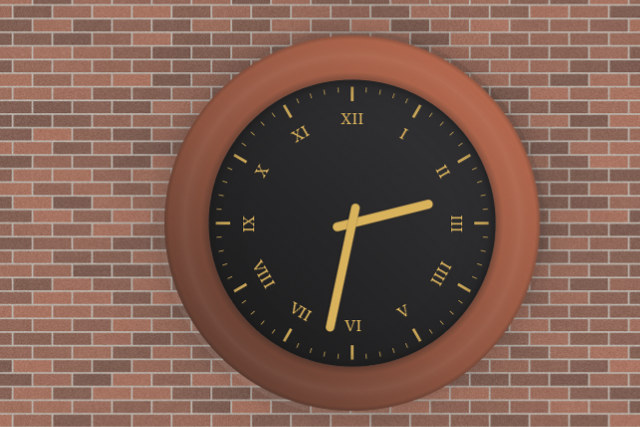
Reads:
{"hour": 2, "minute": 32}
